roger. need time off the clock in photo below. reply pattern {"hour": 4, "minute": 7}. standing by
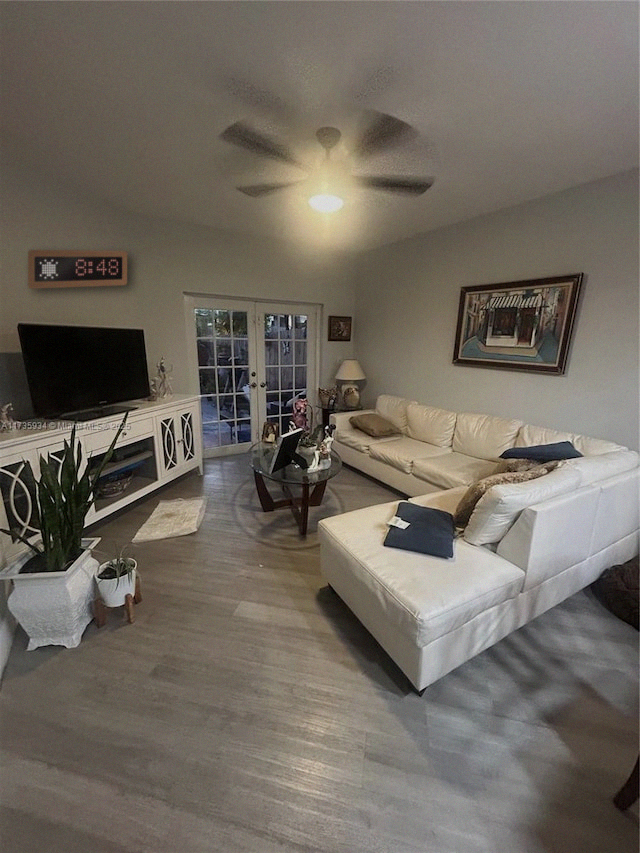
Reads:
{"hour": 8, "minute": 48}
